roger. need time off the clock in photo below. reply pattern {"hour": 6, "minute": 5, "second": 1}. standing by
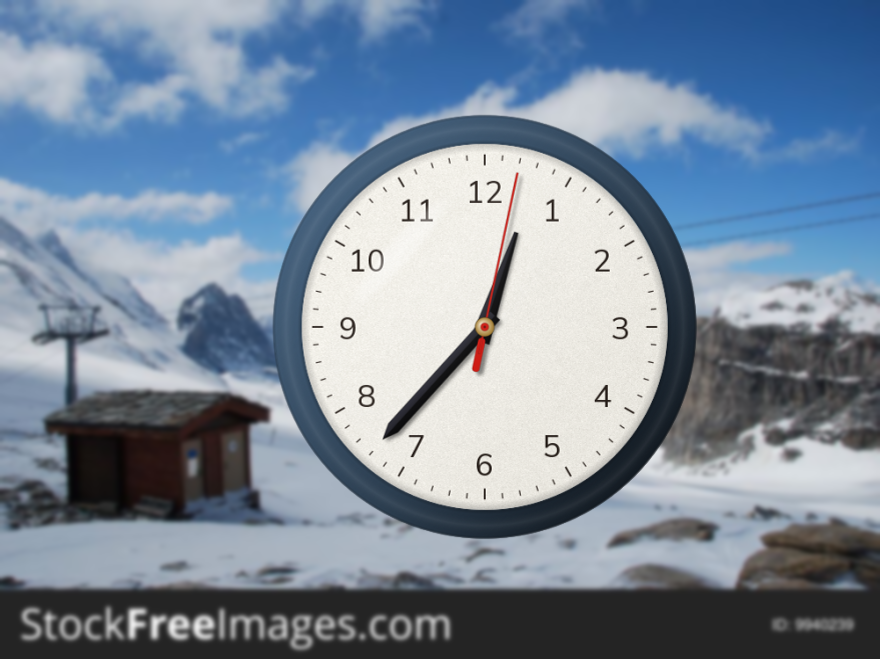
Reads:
{"hour": 12, "minute": 37, "second": 2}
